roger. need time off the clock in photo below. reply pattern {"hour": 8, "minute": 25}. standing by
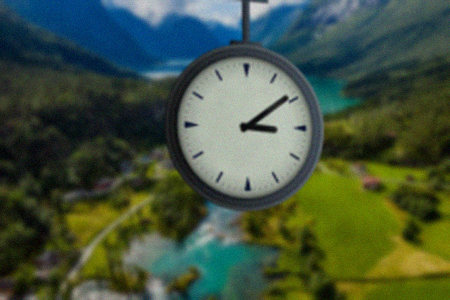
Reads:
{"hour": 3, "minute": 9}
